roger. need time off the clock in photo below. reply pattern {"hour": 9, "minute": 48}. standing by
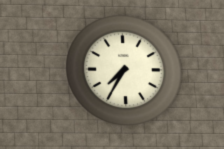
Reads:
{"hour": 7, "minute": 35}
